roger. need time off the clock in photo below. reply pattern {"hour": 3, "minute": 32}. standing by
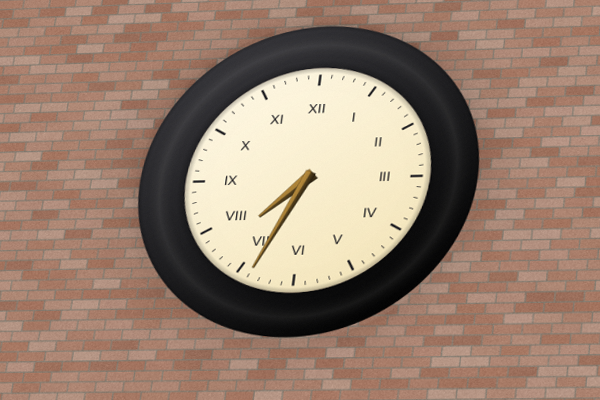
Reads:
{"hour": 7, "minute": 34}
